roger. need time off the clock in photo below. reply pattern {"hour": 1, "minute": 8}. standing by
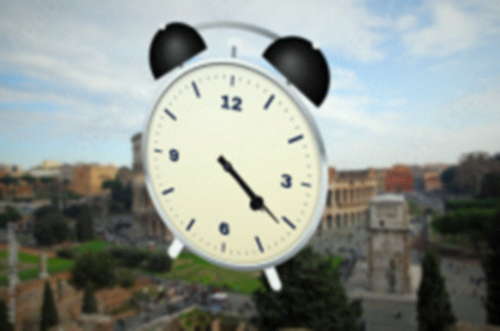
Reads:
{"hour": 4, "minute": 21}
